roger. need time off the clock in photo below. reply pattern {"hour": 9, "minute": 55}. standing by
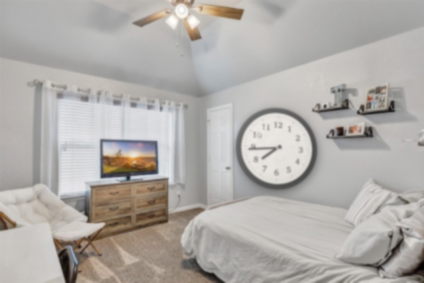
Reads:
{"hour": 7, "minute": 44}
